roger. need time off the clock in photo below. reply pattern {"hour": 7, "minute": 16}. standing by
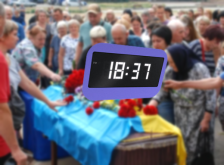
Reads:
{"hour": 18, "minute": 37}
